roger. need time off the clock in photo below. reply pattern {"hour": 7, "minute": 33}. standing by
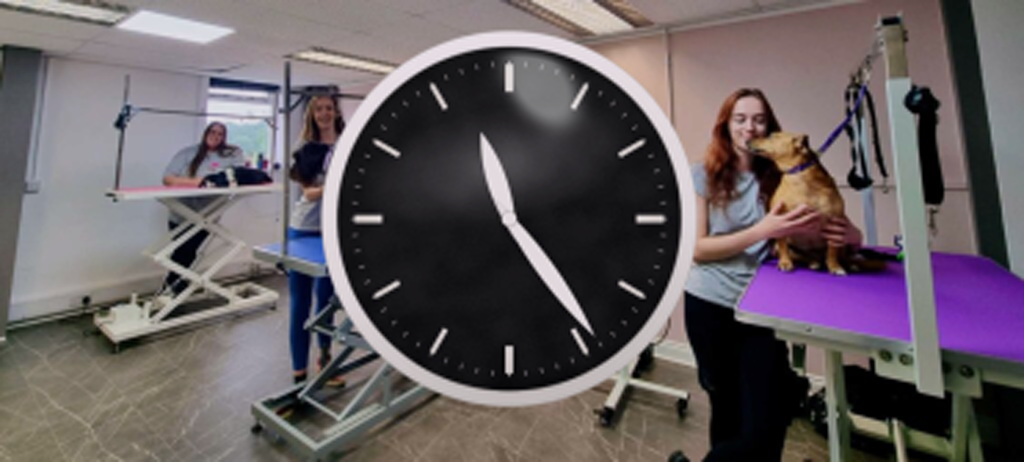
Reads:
{"hour": 11, "minute": 24}
